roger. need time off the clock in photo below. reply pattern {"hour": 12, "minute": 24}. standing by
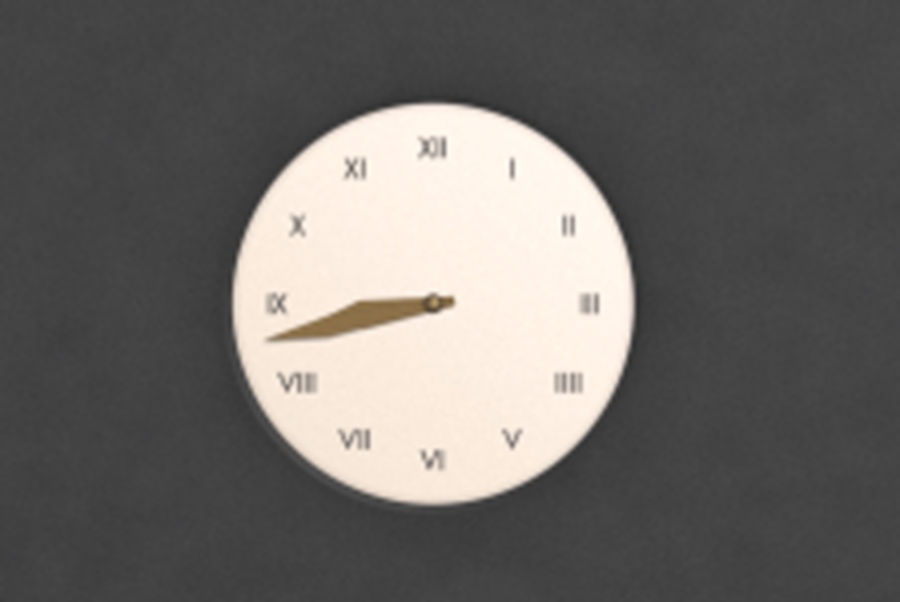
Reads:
{"hour": 8, "minute": 43}
